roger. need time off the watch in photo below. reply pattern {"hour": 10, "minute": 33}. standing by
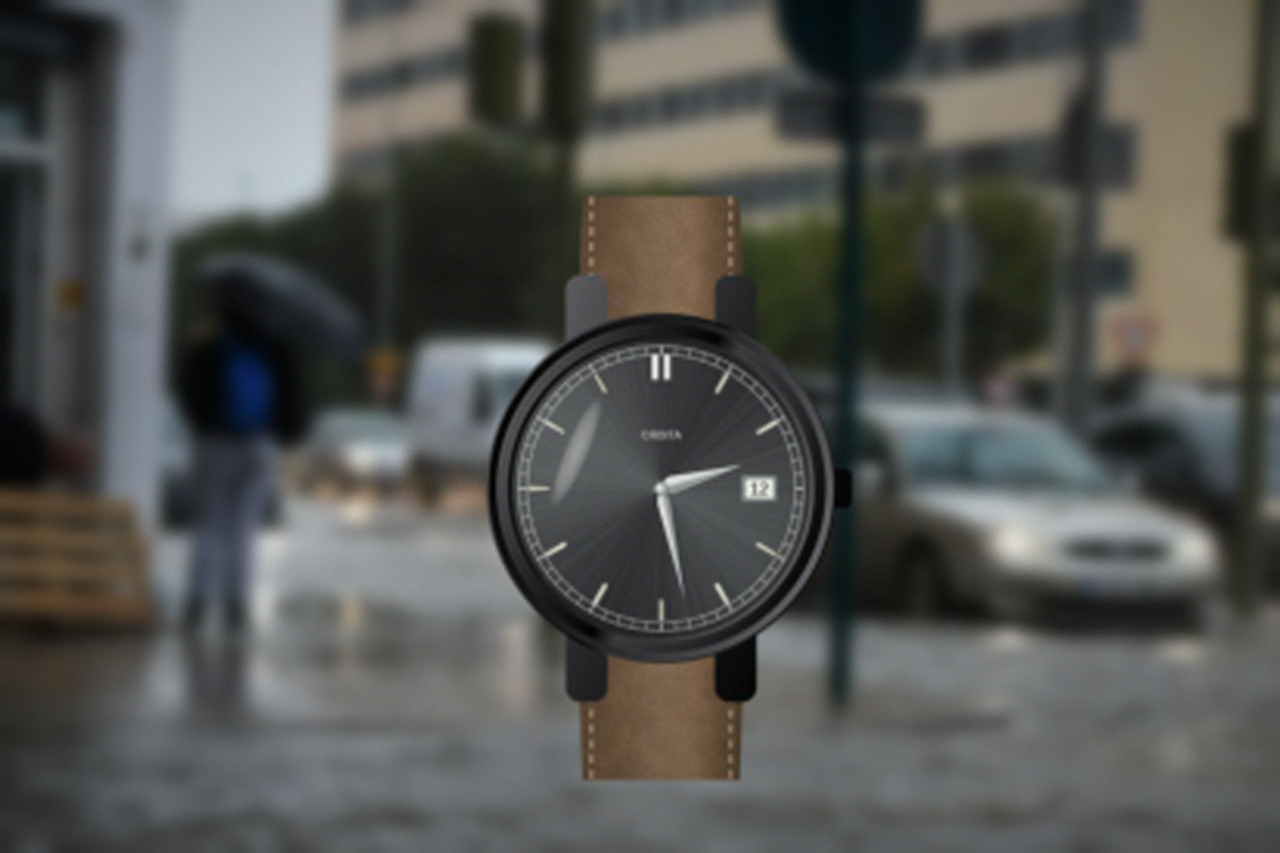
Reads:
{"hour": 2, "minute": 28}
